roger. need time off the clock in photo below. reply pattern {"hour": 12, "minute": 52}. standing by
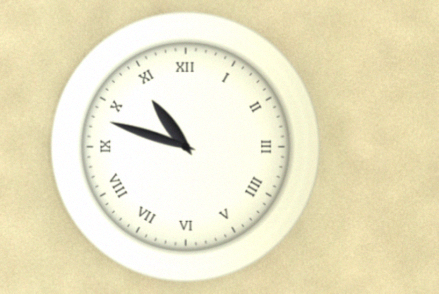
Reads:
{"hour": 10, "minute": 48}
